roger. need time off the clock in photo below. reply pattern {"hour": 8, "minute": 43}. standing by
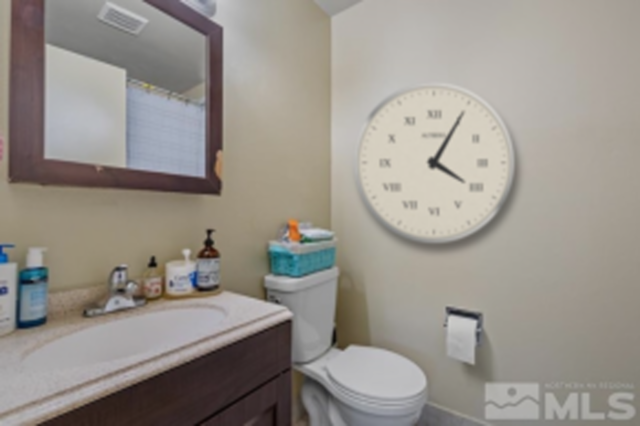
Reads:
{"hour": 4, "minute": 5}
